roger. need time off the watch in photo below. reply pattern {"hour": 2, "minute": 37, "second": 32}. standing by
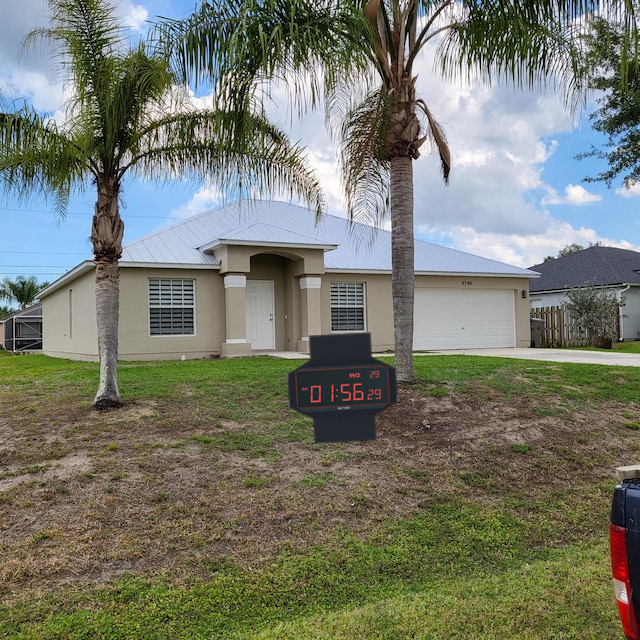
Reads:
{"hour": 1, "minute": 56, "second": 29}
